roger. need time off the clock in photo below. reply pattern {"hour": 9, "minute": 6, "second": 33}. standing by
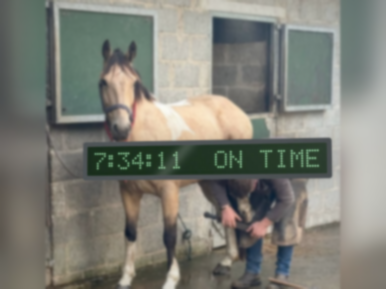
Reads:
{"hour": 7, "minute": 34, "second": 11}
